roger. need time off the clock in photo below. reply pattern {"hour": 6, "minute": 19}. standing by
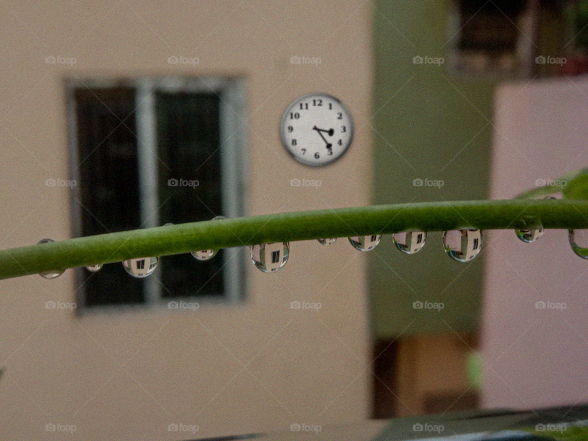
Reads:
{"hour": 3, "minute": 24}
